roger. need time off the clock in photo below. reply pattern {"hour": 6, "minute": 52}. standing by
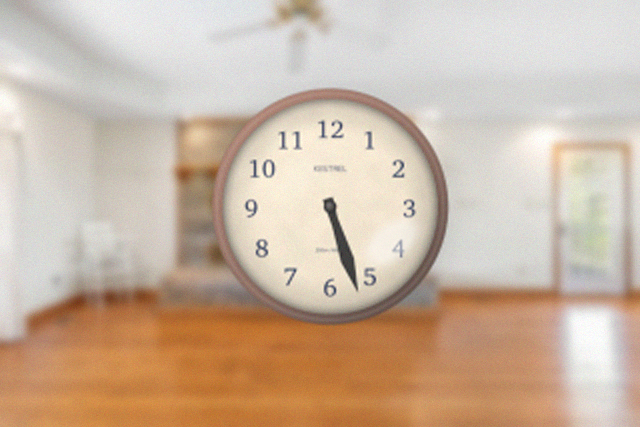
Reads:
{"hour": 5, "minute": 27}
